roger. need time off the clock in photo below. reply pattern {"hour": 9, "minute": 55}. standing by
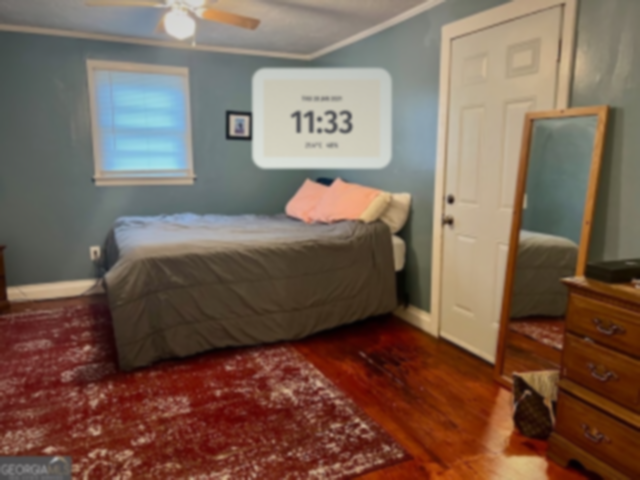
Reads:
{"hour": 11, "minute": 33}
